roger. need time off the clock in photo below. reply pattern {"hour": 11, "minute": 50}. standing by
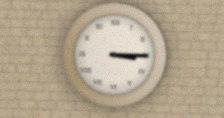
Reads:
{"hour": 3, "minute": 15}
